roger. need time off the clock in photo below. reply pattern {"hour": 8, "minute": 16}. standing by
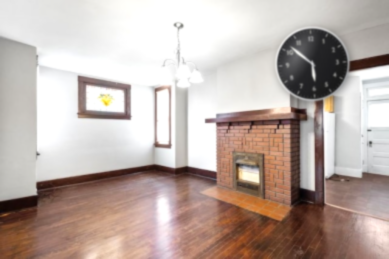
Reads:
{"hour": 5, "minute": 52}
